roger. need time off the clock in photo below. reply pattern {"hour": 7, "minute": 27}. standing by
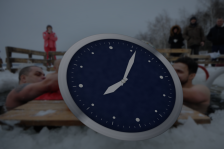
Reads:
{"hour": 8, "minute": 6}
